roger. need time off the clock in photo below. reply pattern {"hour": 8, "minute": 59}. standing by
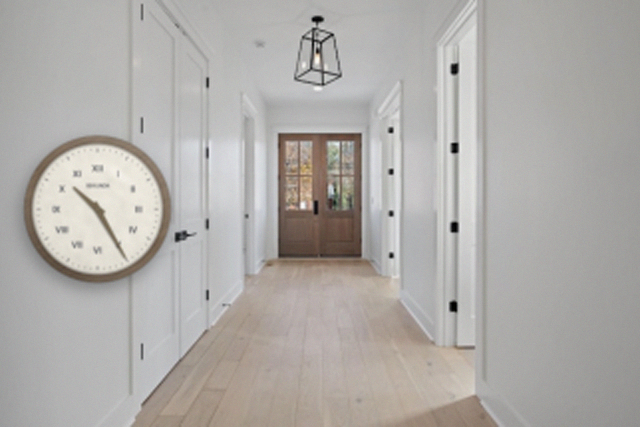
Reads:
{"hour": 10, "minute": 25}
